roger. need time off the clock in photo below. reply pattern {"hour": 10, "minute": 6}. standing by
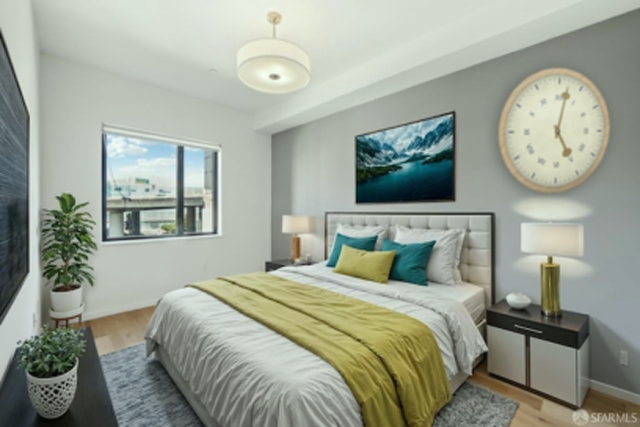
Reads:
{"hour": 5, "minute": 2}
